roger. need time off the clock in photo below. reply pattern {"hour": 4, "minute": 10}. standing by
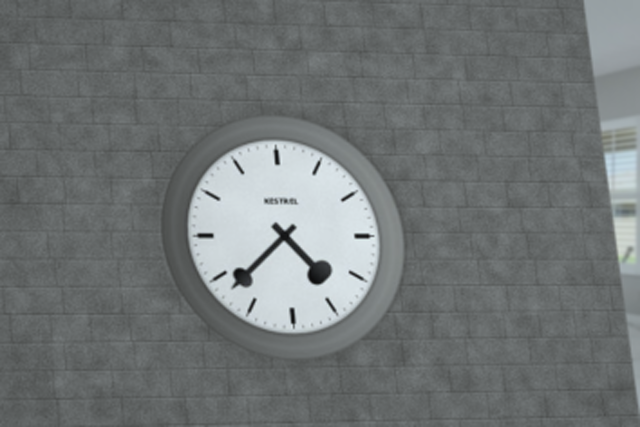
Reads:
{"hour": 4, "minute": 38}
